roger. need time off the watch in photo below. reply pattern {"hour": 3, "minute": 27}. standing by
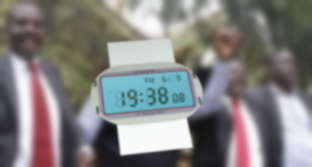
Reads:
{"hour": 19, "minute": 38}
